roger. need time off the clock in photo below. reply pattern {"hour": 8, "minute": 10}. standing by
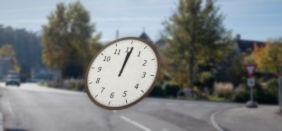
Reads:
{"hour": 12, "minute": 1}
